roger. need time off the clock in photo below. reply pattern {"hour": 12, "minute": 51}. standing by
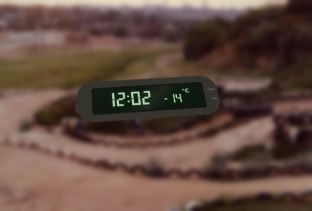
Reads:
{"hour": 12, "minute": 2}
